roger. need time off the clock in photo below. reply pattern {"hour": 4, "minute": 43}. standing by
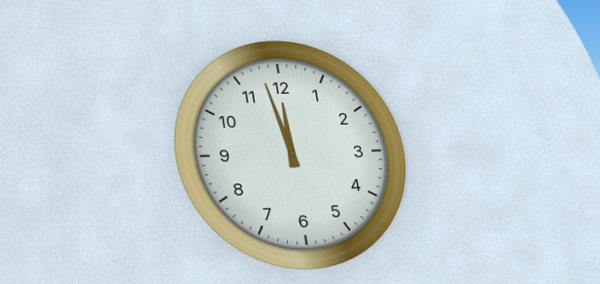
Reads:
{"hour": 11, "minute": 58}
